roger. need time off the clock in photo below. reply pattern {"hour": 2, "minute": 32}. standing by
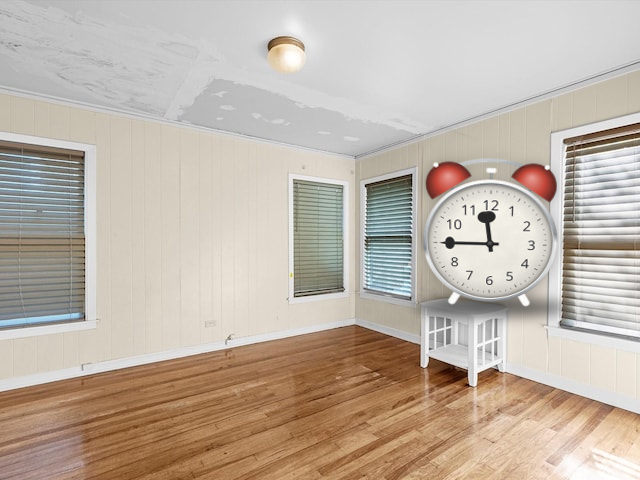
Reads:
{"hour": 11, "minute": 45}
